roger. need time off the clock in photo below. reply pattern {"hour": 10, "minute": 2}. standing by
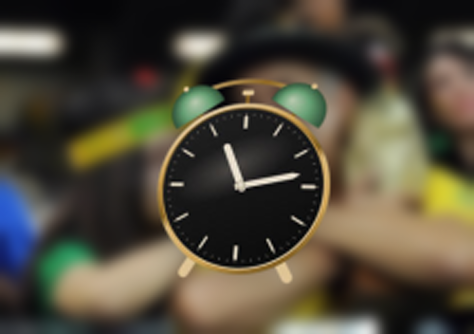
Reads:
{"hour": 11, "minute": 13}
